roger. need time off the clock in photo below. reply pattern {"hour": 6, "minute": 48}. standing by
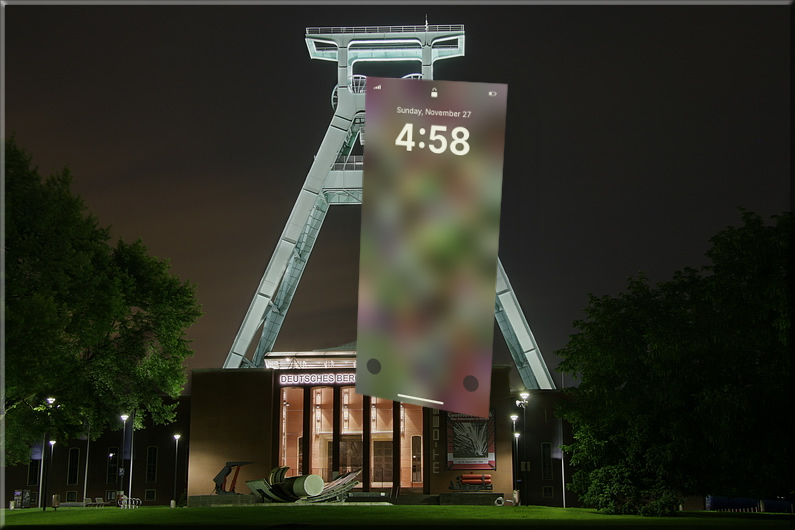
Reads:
{"hour": 4, "minute": 58}
